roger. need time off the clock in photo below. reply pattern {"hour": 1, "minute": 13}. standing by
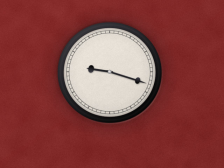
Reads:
{"hour": 9, "minute": 18}
